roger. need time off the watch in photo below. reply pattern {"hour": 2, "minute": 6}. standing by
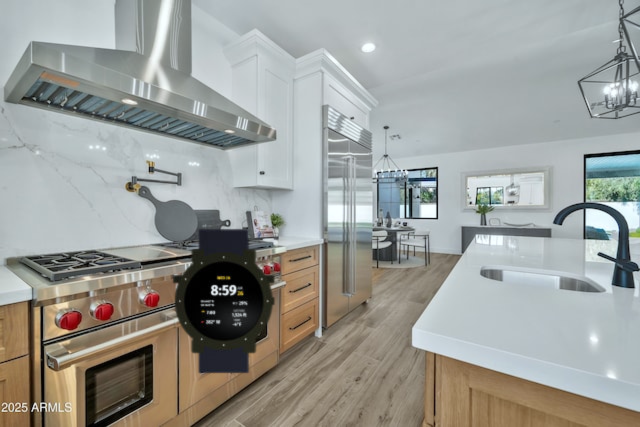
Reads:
{"hour": 8, "minute": 59}
